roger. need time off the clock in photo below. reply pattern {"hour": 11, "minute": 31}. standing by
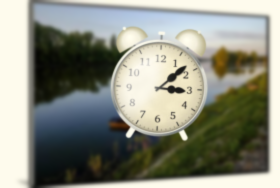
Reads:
{"hour": 3, "minute": 8}
